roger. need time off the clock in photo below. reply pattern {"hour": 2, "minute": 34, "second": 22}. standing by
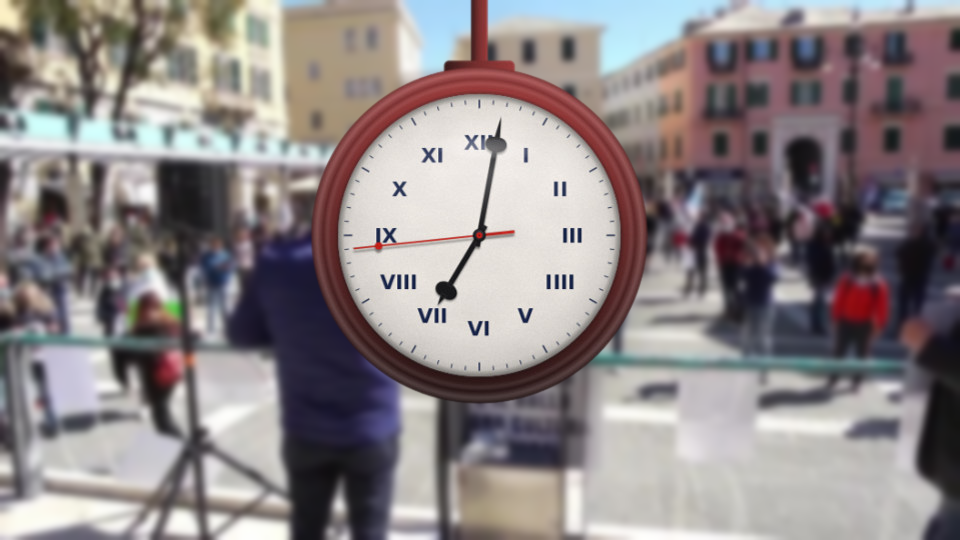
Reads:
{"hour": 7, "minute": 1, "second": 44}
